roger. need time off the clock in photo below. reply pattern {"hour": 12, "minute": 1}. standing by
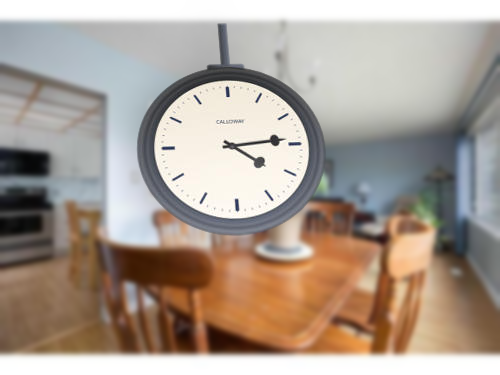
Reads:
{"hour": 4, "minute": 14}
